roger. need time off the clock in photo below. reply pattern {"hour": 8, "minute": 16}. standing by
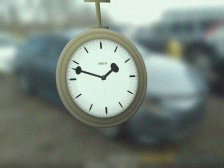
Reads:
{"hour": 1, "minute": 48}
